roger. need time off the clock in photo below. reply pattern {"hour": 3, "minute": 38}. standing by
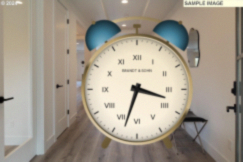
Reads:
{"hour": 3, "minute": 33}
